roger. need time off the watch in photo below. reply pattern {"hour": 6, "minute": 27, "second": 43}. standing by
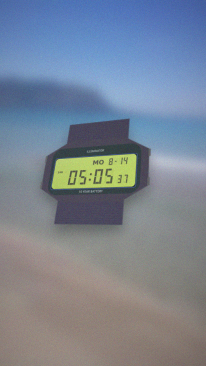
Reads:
{"hour": 5, "minute": 5, "second": 37}
